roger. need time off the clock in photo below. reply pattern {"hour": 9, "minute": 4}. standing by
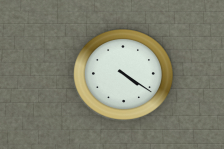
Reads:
{"hour": 4, "minute": 21}
